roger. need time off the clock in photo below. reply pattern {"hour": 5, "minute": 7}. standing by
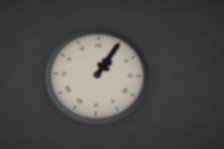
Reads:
{"hour": 1, "minute": 5}
